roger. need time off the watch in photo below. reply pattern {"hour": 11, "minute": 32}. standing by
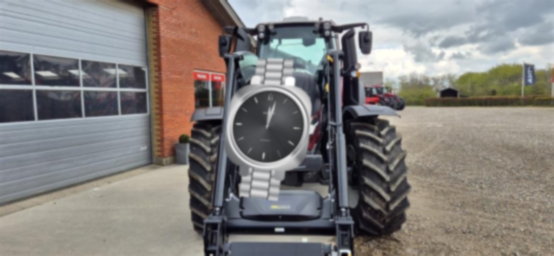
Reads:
{"hour": 12, "minute": 2}
